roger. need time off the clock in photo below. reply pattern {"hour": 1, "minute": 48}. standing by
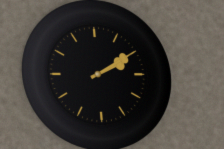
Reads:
{"hour": 2, "minute": 10}
